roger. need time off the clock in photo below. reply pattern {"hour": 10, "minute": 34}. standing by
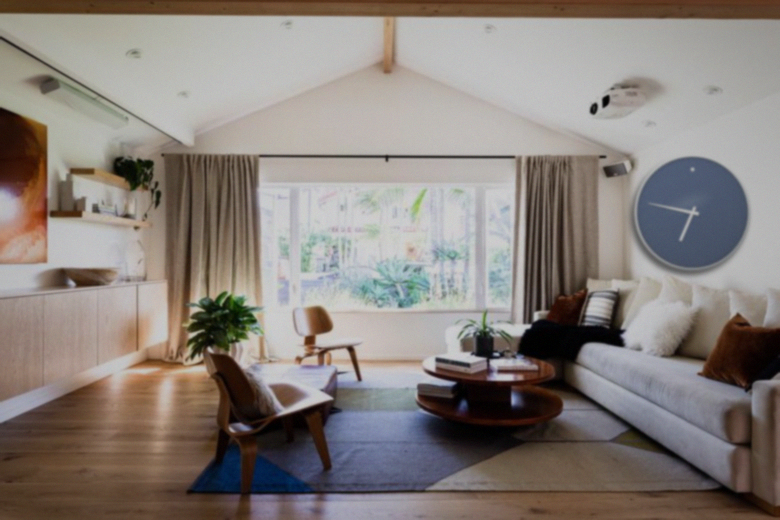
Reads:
{"hour": 6, "minute": 47}
